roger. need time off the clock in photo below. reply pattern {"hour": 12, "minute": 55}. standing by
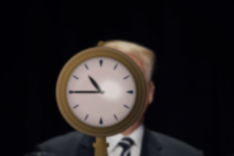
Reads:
{"hour": 10, "minute": 45}
